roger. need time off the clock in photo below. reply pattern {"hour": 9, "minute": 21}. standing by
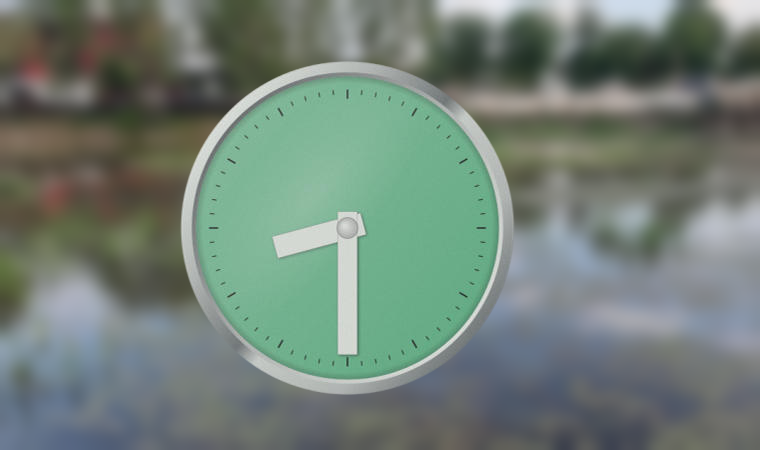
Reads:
{"hour": 8, "minute": 30}
